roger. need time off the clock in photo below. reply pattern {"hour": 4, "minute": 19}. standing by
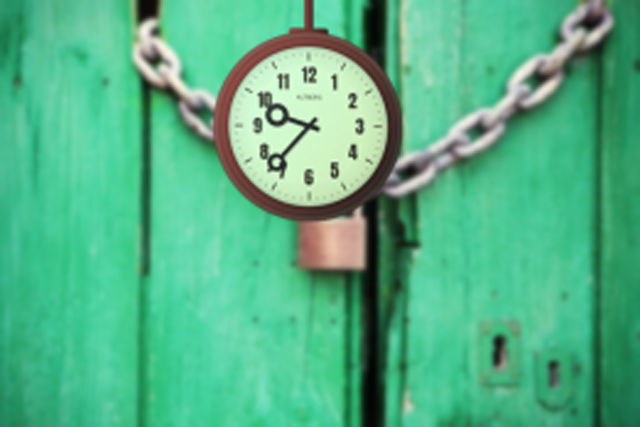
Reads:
{"hour": 9, "minute": 37}
